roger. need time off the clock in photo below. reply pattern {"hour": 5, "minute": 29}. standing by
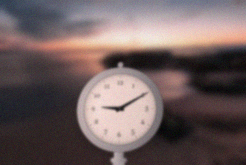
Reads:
{"hour": 9, "minute": 10}
